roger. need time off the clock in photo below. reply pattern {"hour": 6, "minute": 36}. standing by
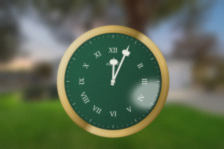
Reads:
{"hour": 12, "minute": 4}
